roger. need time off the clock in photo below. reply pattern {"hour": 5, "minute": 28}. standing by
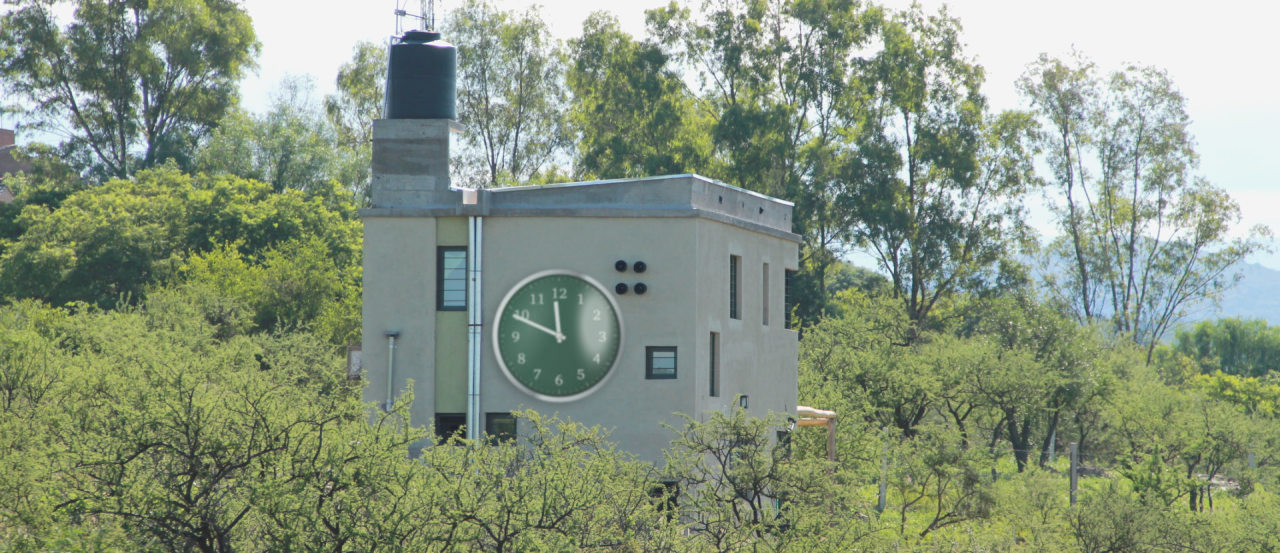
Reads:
{"hour": 11, "minute": 49}
